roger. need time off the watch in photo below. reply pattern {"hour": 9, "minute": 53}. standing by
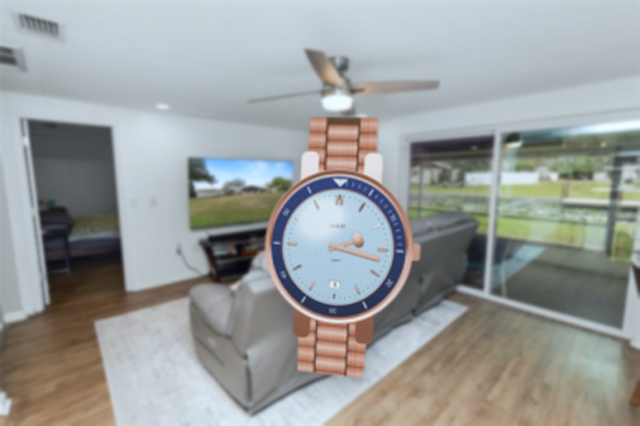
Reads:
{"hour": 2, "minute": 17}
